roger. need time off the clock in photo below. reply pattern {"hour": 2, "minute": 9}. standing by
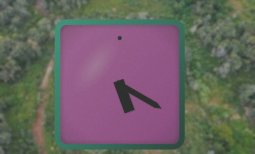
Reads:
{"hour": 5, "minute": 20}
